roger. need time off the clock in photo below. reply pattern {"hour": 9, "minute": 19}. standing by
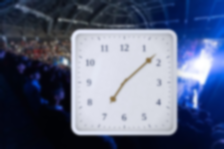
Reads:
{"hour": 7, "minute": 8}
